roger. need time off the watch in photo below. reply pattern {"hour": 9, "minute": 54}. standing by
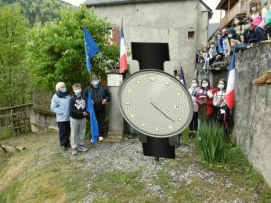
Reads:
{"hour": 4, "minute": 22}
